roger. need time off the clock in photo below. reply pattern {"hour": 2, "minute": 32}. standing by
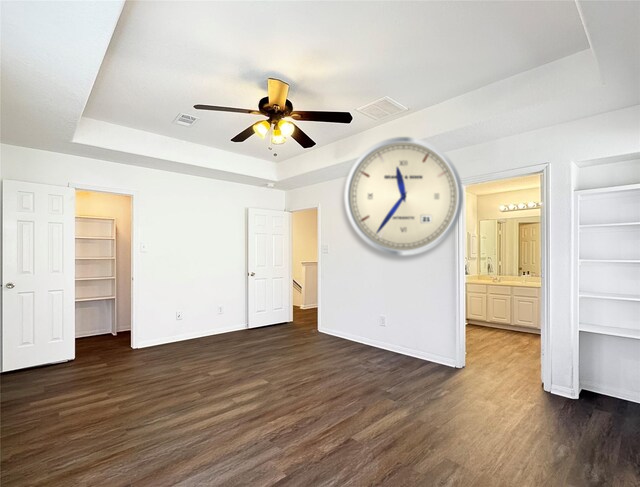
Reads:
{"hour": 11, "minute": 36}
